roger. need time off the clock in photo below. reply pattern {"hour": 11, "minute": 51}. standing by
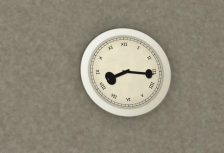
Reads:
{"hour": 8, "minute": 16}
